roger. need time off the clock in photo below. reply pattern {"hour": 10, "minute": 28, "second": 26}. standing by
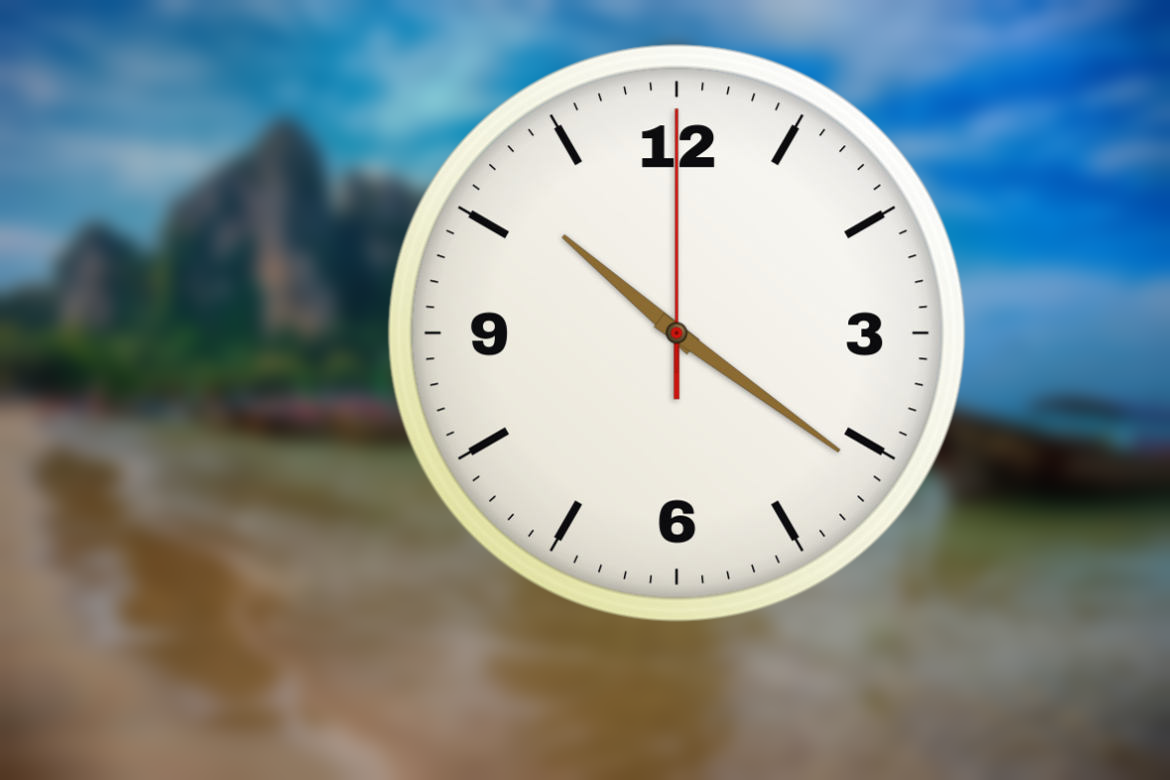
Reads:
{"hour": 10, "minute": 21, "second": 0}
